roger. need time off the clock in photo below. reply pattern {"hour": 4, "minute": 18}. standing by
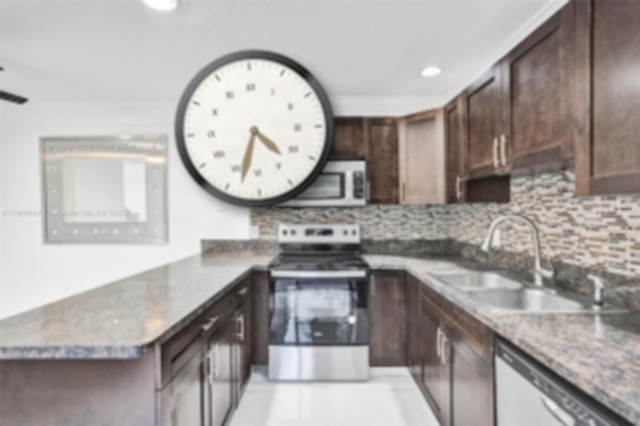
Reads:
{"hour": 4, "minute": 33}
